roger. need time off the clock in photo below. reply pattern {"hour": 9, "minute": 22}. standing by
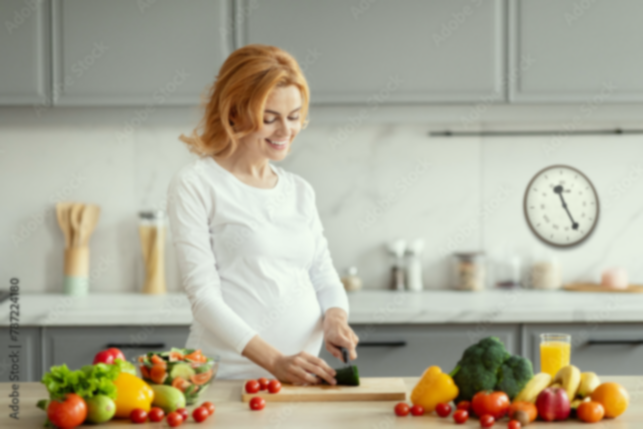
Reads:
{"hour": 11, "minute": 26}
